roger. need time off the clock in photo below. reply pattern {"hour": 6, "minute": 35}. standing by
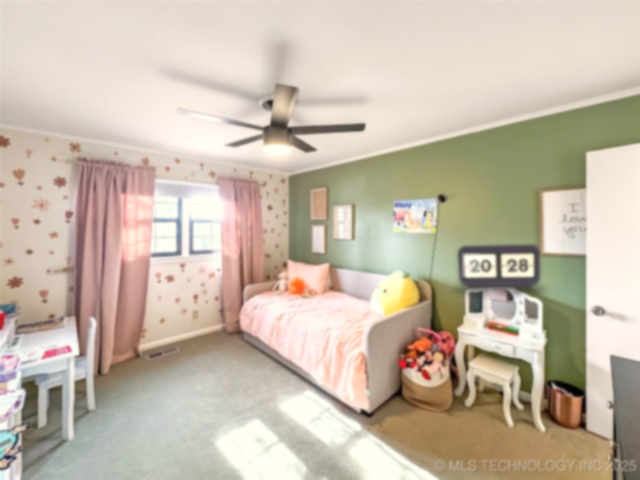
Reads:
{"hour": 20, "minute": 28}
